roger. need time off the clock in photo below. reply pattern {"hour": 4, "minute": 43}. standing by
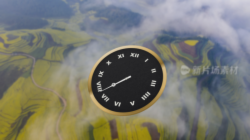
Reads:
{"hour": 7, "minute": 38}
